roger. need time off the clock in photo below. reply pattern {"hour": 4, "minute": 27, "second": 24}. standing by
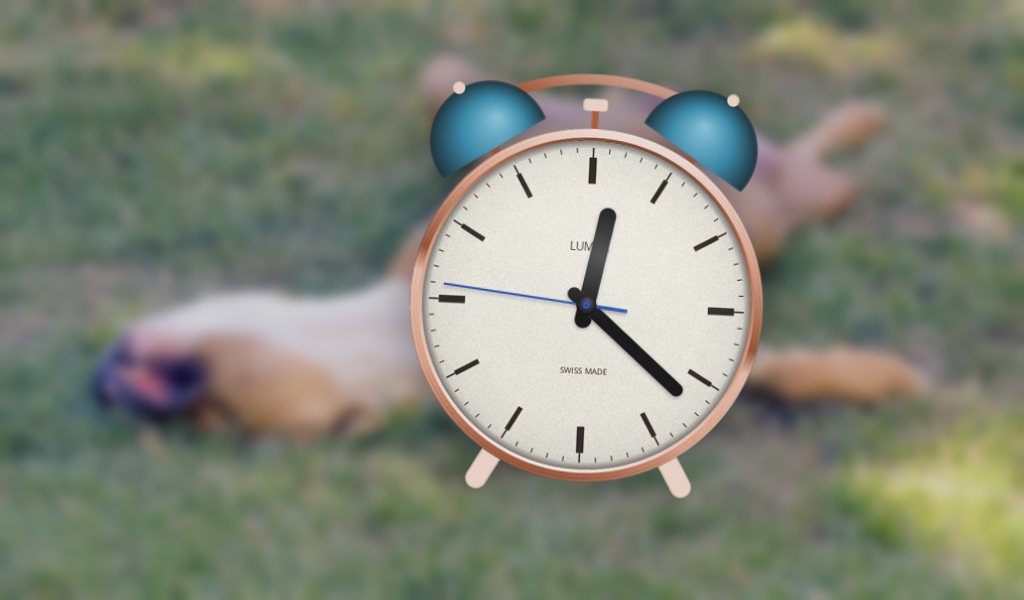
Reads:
{"hour": 12, "minute": 21, "second": 46}
